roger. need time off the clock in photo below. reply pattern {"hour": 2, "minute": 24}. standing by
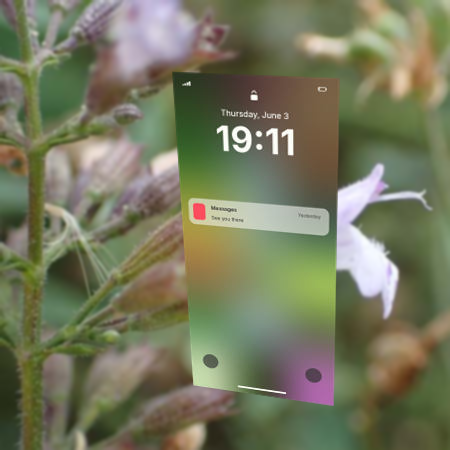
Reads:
{"hour": 19, "minute": 11}
